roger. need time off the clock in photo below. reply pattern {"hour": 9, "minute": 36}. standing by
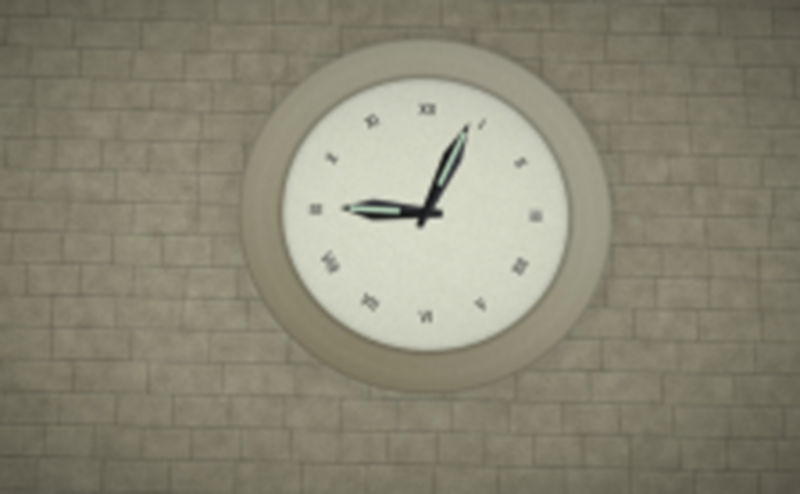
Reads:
{"hour": 9, "minute": 4}
